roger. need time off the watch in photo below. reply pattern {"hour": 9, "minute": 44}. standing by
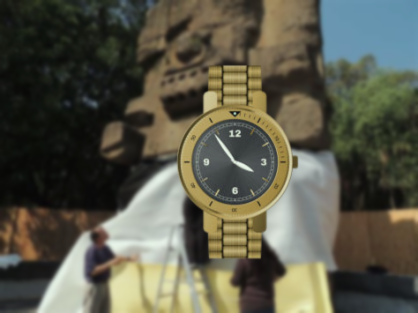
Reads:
{"hour": 3, "minute": 54}
